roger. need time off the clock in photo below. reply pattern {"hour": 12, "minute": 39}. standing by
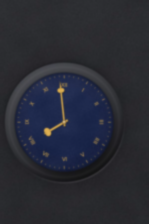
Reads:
{"hour": 7, "minute": 59}
